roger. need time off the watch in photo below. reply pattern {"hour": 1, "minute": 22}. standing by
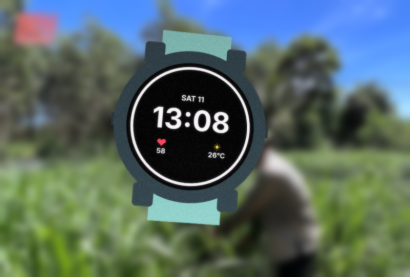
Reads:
{"hour": 13, "minute": 8}
